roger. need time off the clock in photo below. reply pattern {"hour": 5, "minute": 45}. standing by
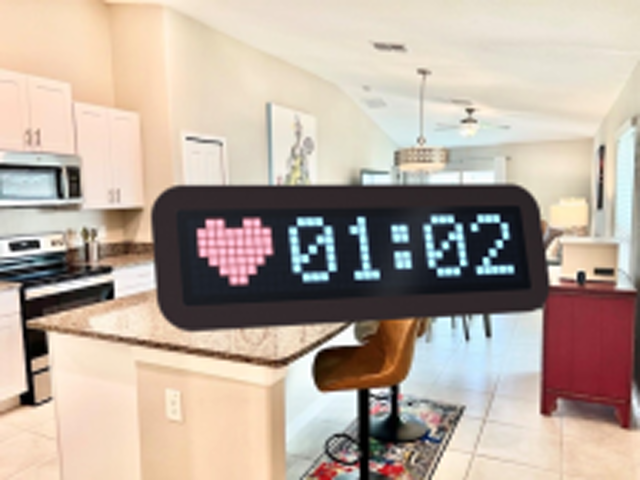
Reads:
{"hour": 1, "minute": 2}
